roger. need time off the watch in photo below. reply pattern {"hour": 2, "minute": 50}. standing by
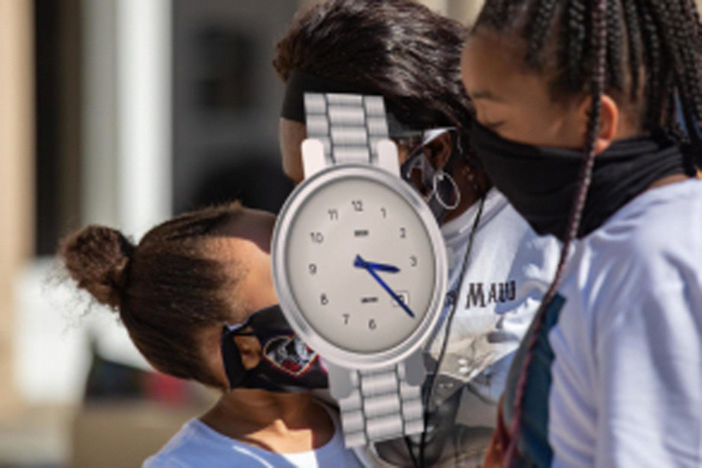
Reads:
{"hour": 3, "minute": 23}
